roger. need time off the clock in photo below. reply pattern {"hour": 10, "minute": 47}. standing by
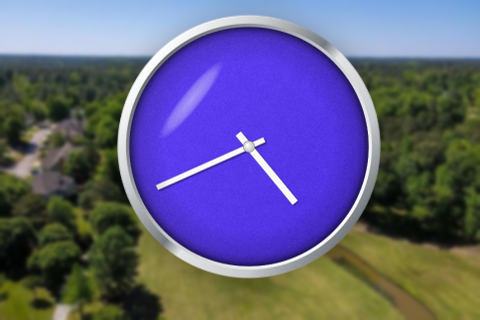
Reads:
{"hour": 4, "minute": 41}
